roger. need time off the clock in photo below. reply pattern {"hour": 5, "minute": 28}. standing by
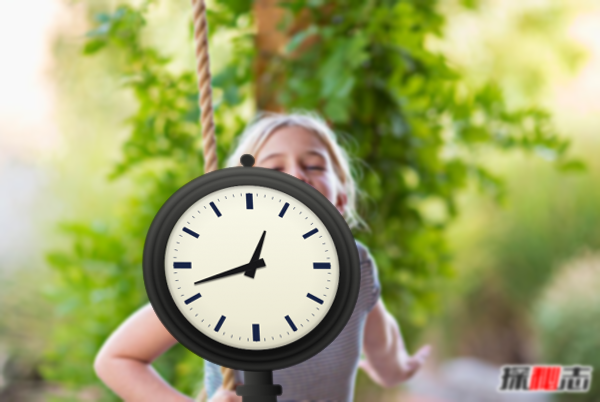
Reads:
{"hour": 12, "minute": 42}
